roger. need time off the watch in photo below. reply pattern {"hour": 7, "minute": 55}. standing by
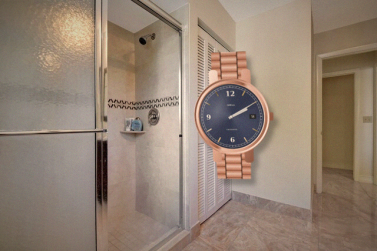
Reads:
{"hour": 2, "minute": 10}
